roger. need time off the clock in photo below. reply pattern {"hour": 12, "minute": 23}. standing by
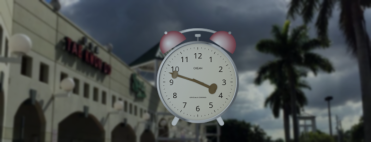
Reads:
{"hour": 3, "minute": 48}
